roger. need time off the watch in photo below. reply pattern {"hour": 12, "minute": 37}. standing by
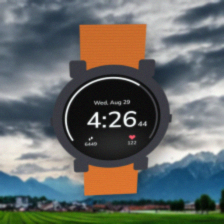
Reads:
{"hour": 4, "minute": 26}
